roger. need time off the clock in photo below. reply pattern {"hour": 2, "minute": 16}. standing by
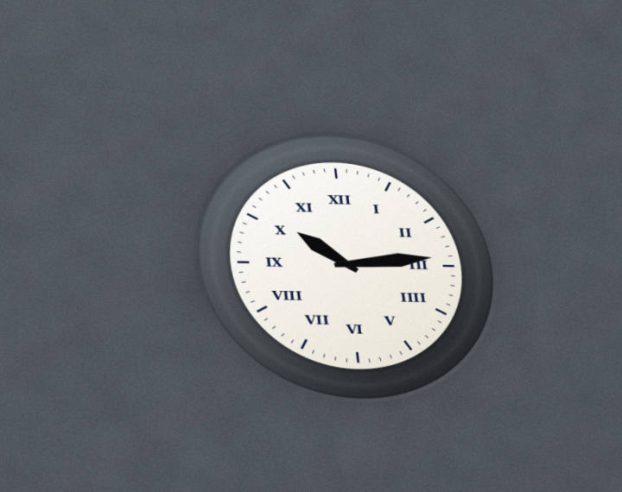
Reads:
{"hour": 10, "minute": 14}
